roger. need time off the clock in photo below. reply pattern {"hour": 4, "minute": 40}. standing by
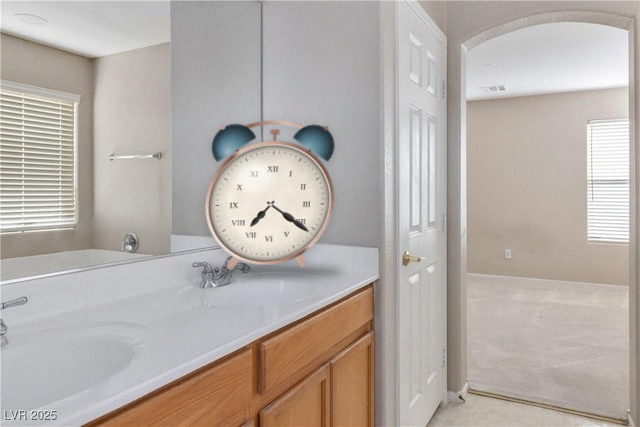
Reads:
{"hour": 7, "minute": 21}
